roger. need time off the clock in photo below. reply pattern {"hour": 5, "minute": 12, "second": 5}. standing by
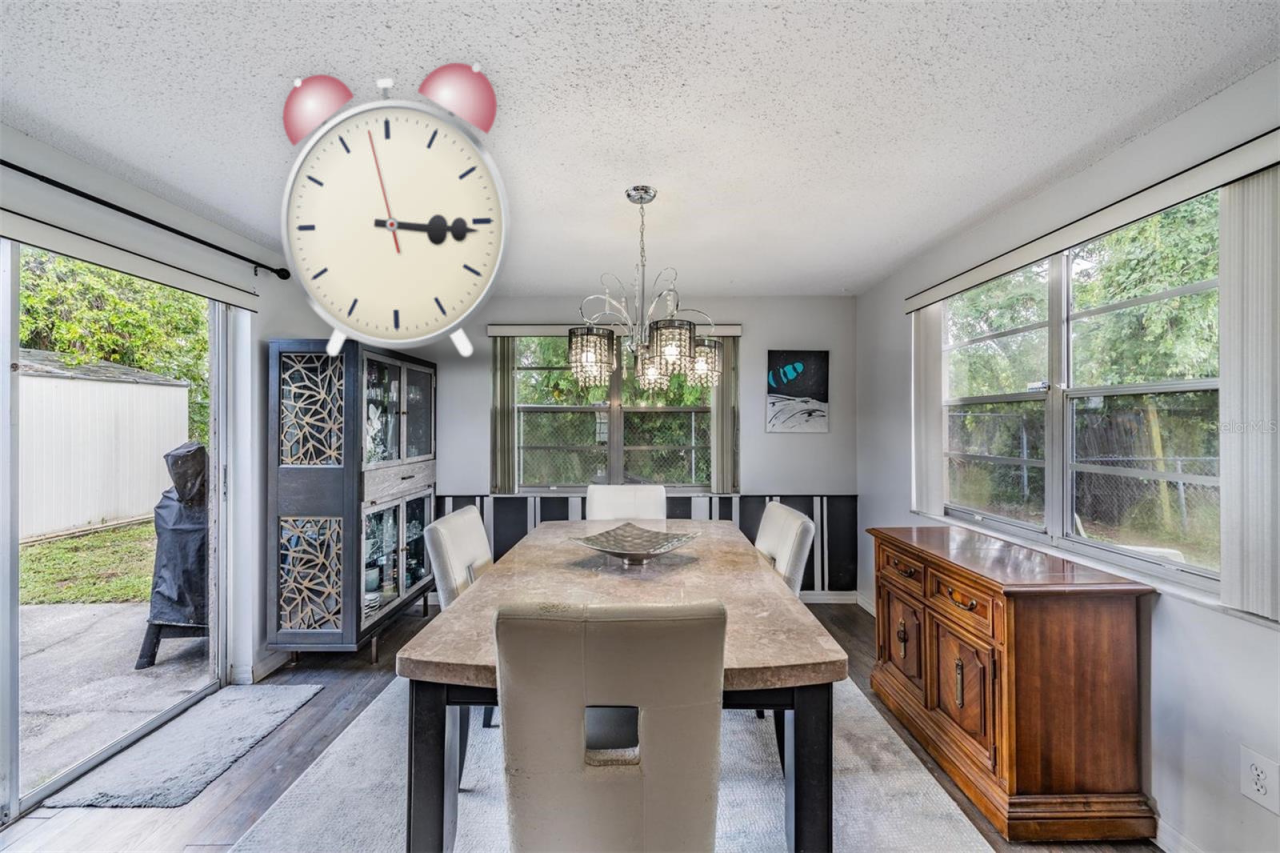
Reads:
{"hour": 3, "minute": 15, "second": 58}
